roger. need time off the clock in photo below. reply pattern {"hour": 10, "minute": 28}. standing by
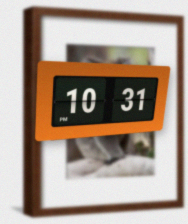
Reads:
{"hour": 10, "minute": 31}
